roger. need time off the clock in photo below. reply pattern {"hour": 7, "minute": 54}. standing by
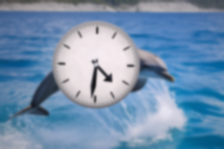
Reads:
{"hour": 4, "minute": 31}
